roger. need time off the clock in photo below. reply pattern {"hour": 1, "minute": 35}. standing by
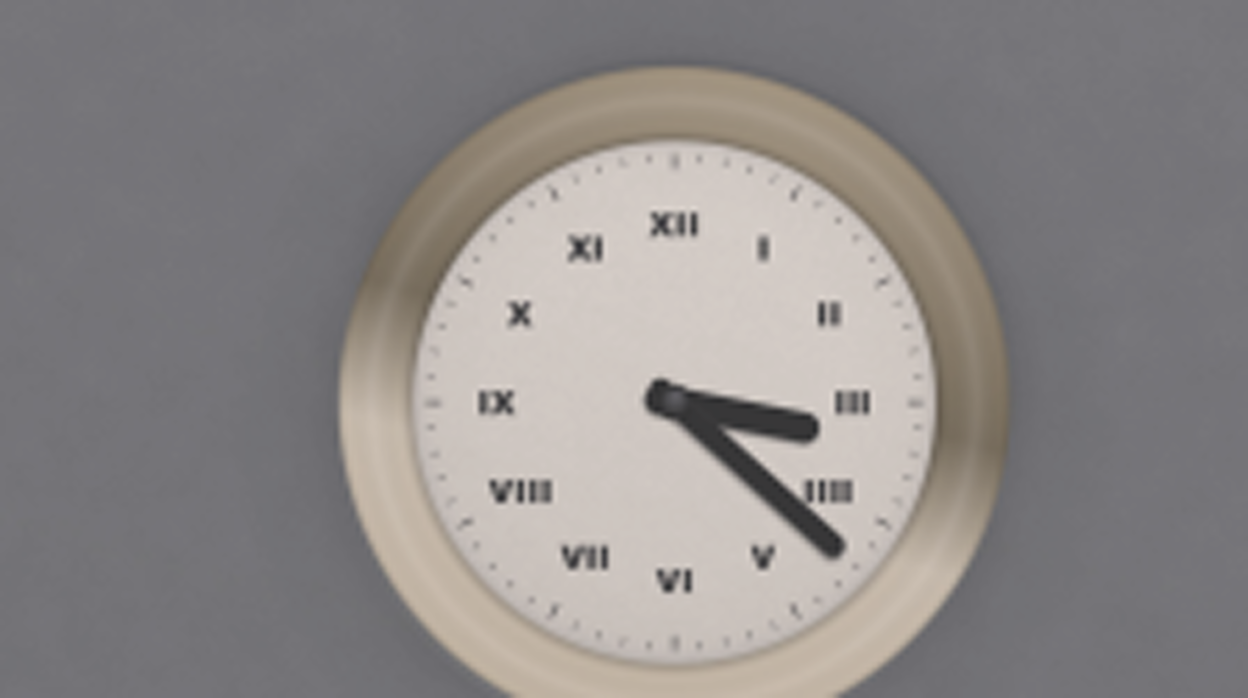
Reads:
{"hour": 3, "minute": 22}
